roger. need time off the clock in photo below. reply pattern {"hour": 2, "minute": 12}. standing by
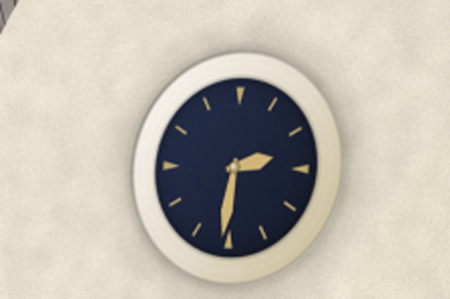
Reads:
{"hour": 2, "minute": 31}
